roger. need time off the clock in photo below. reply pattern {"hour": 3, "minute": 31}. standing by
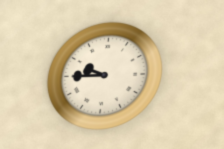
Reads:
{"hour": 9, "minute": 45}
